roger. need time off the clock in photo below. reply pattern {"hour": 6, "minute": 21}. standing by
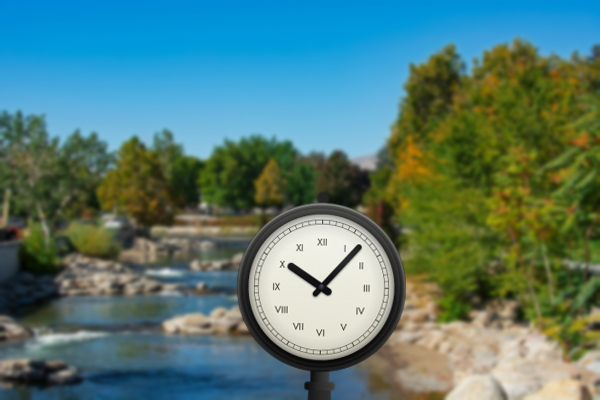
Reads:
{"hour": 10, "minute": 7}
